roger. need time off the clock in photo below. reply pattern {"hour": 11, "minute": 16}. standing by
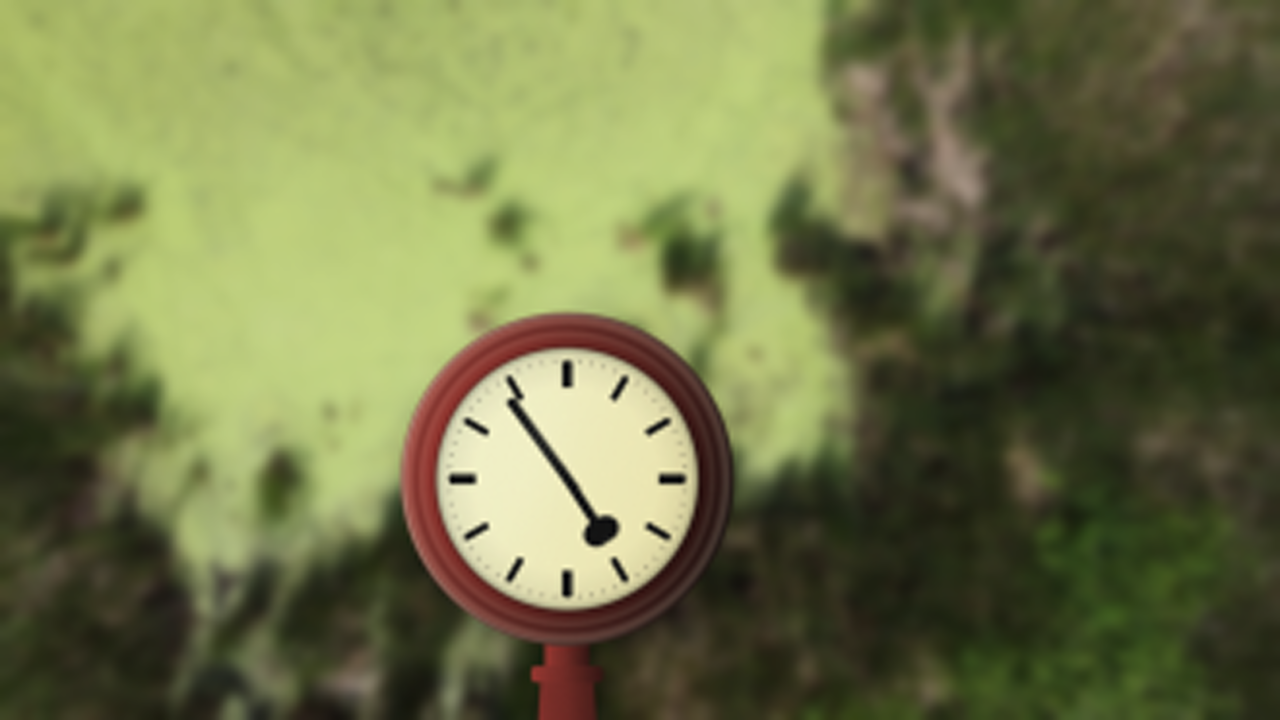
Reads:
{"hour": 4, "minute": 54}
